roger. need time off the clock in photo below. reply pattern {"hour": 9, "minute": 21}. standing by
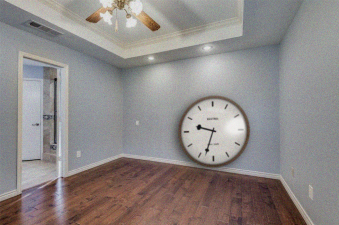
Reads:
{"hour": 9, "minute": 33}
